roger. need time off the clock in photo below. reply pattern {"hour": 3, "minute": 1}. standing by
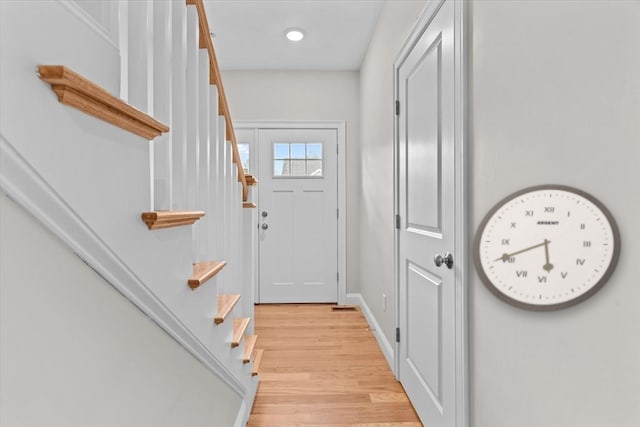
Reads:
{"hour": 5, "minute": 41}
